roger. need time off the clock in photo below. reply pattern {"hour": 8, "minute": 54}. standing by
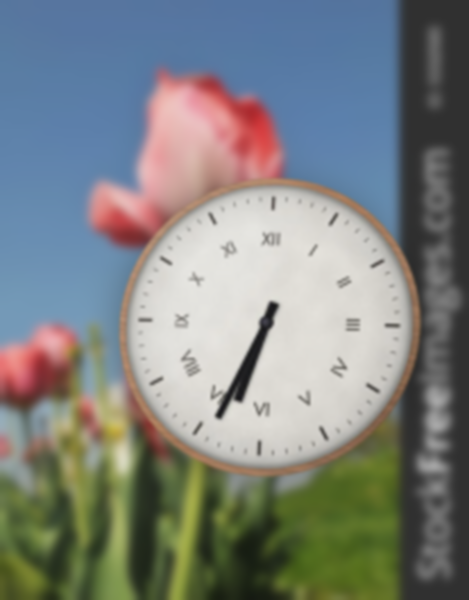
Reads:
{"hour": 6, "minute": 34}
